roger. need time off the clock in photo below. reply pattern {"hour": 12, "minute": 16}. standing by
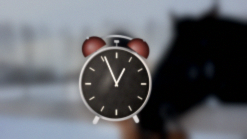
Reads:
{"hour": 12, "minute": 56}
